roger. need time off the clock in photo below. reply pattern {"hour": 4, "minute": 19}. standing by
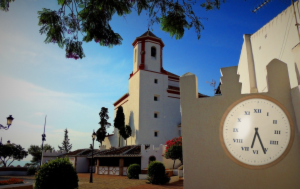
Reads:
{"hour": 6, "minute": 26}
